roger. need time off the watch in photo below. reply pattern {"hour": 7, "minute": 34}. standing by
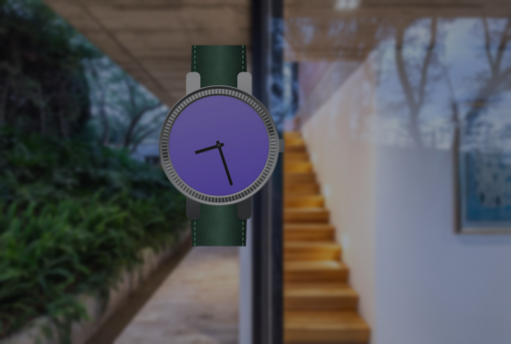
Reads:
{"hour": 8, "minute": 27}
